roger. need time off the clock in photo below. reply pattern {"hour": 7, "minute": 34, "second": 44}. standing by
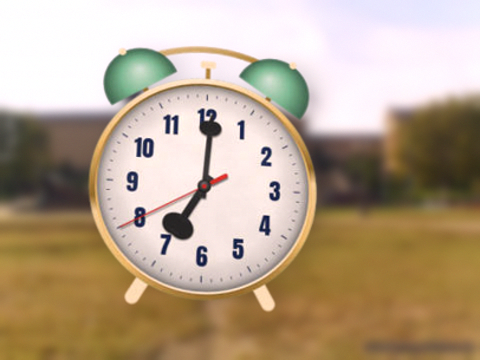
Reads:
{"hour": 7, "minute": 0, "second": 40}
